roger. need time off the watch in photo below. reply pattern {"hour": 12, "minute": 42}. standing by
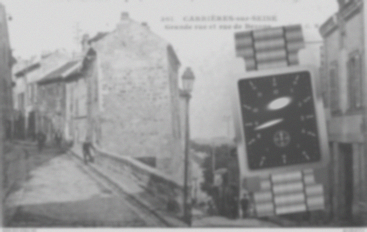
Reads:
{"hour": 8, "minute": 43}
